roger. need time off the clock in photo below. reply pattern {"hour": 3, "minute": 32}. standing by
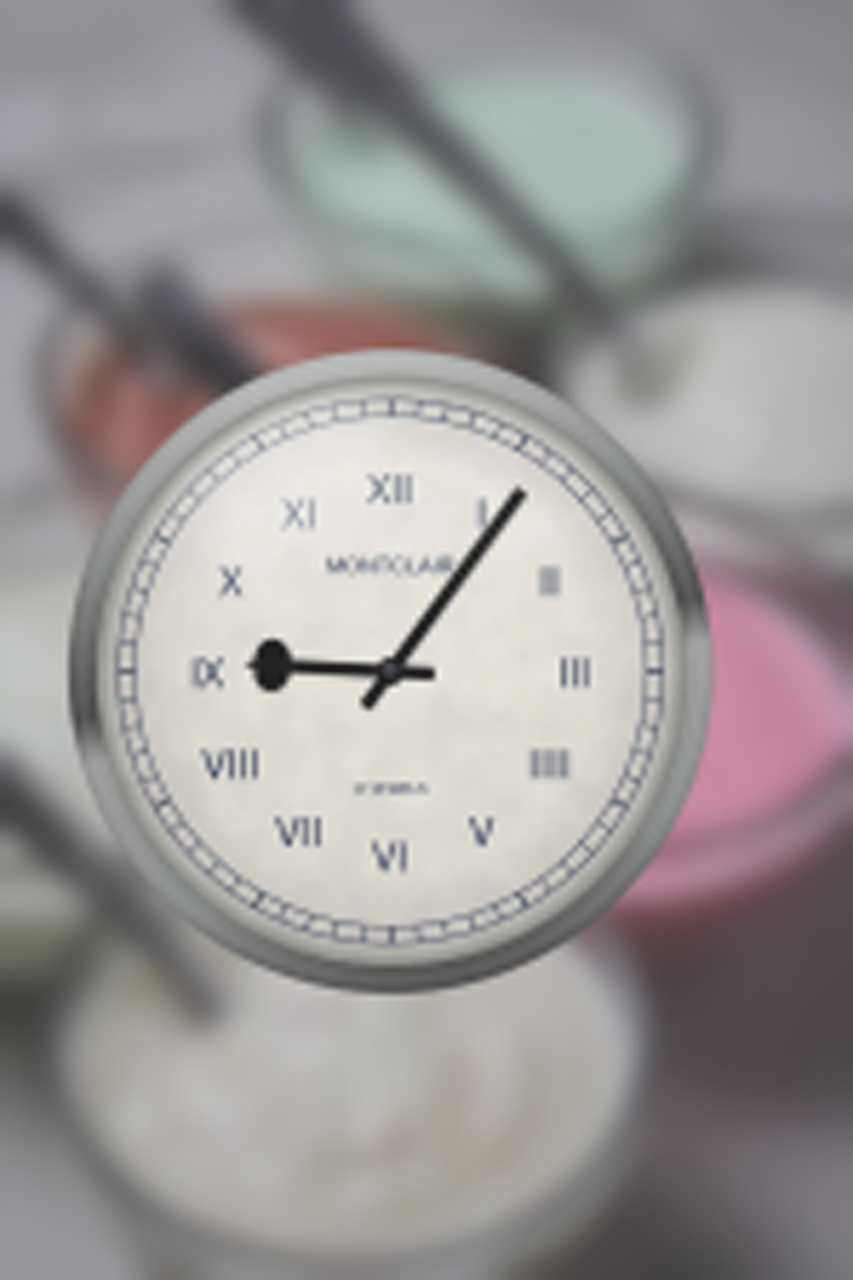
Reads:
{"hour": 9, "minute": 6}
